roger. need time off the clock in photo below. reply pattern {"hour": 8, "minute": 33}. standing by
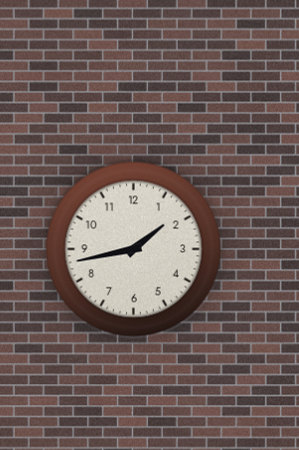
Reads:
{"hour": 1, "minute": 43}
